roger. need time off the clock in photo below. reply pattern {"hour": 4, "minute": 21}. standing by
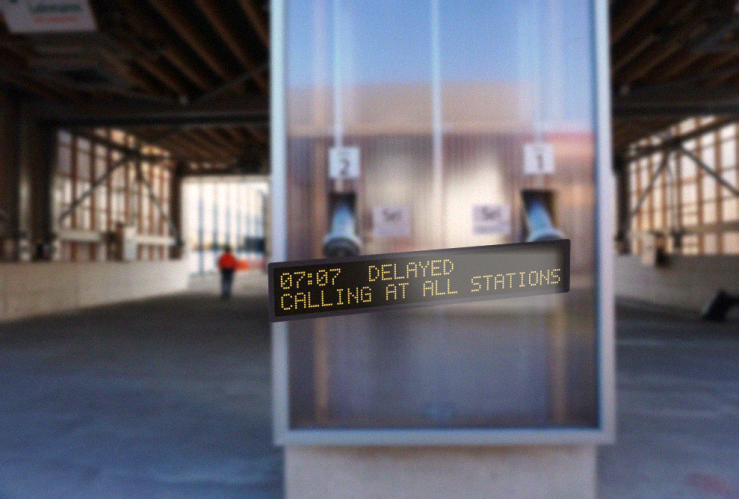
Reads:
{"hour": 7, "minute": 7}
